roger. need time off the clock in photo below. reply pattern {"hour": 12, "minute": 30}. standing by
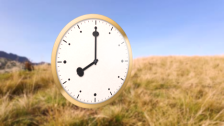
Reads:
{"hour": 8, "minute": 0}
